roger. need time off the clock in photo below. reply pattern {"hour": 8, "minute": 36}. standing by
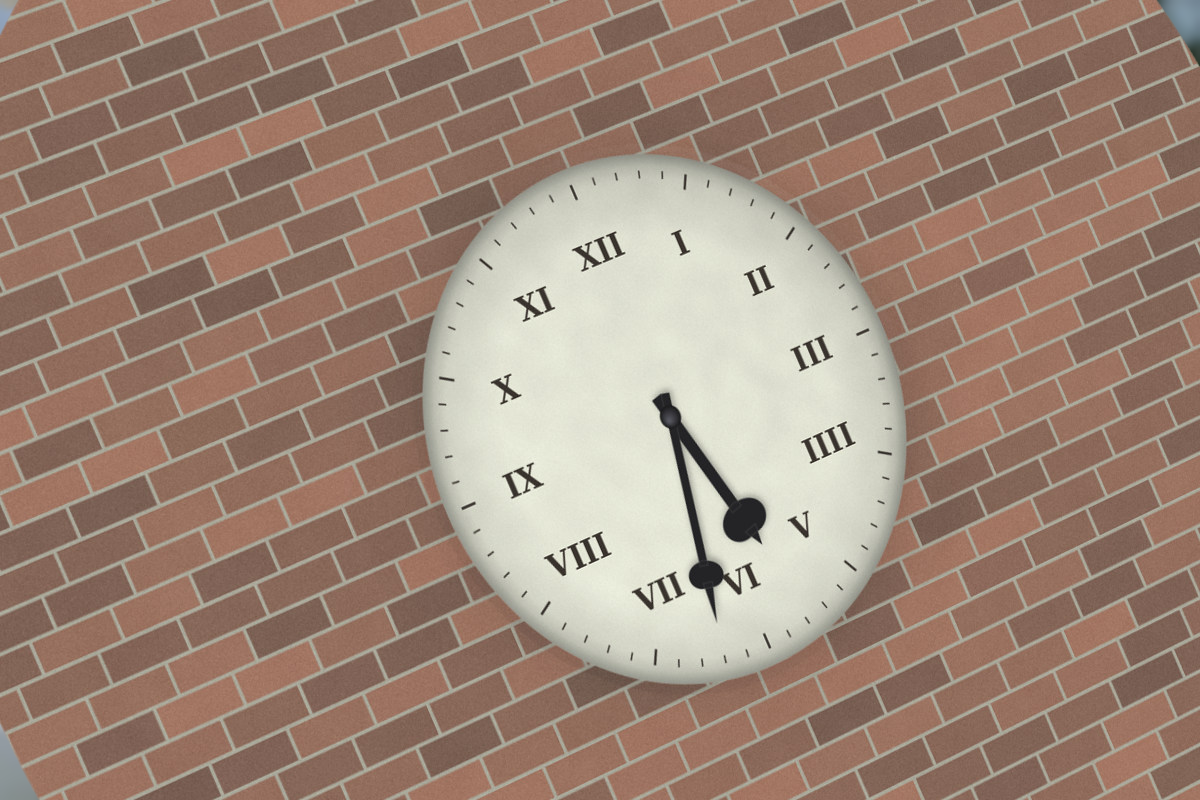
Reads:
{"hour": 5, "minute": 32}
